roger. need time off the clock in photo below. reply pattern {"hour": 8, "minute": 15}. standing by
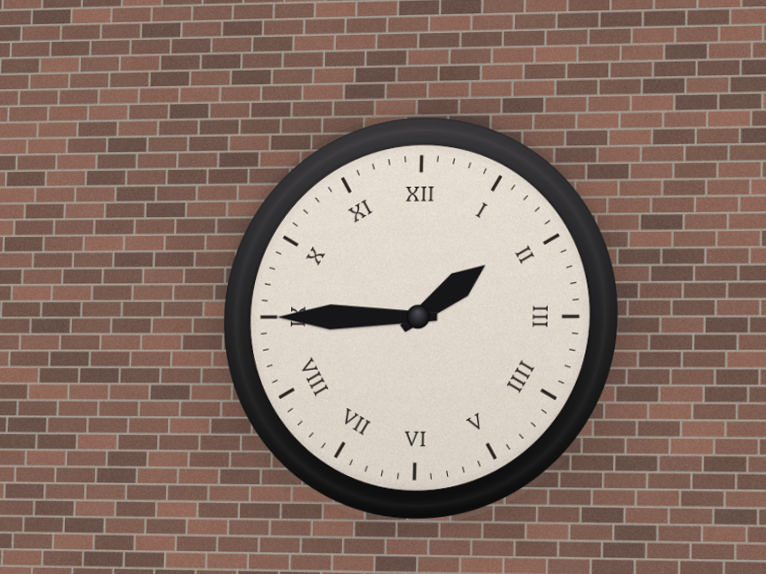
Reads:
{"hour": 1, "minute": 45}
